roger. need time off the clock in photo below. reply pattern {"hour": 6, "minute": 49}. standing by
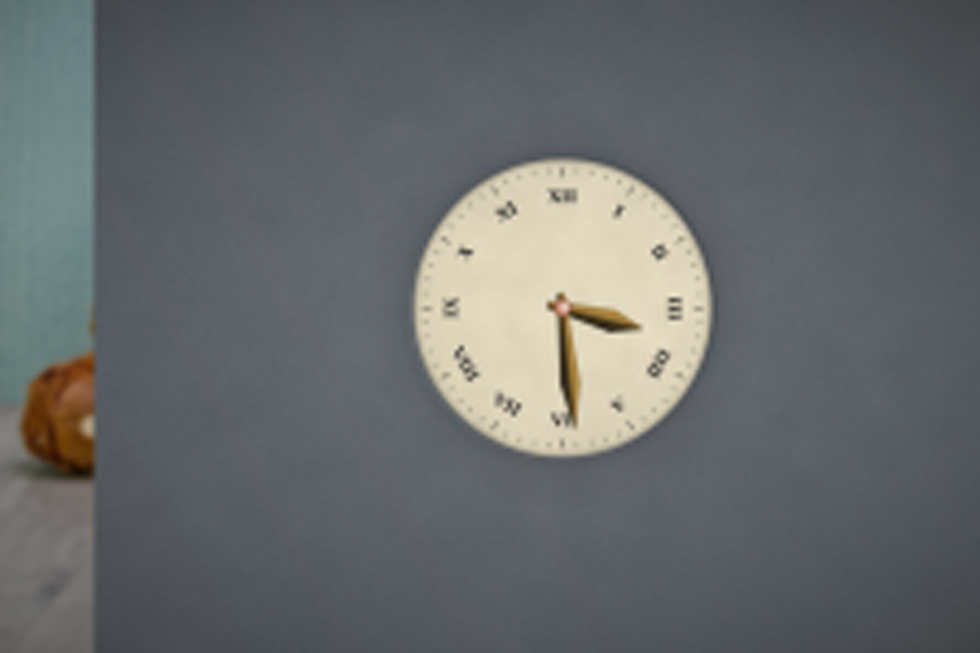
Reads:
{"hour": 3, "minute": 29}
